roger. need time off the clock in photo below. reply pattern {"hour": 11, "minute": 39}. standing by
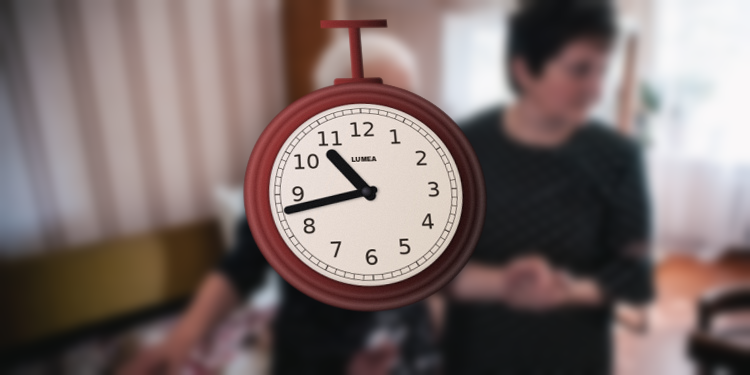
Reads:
{"hour": 10, "minute": 43}
